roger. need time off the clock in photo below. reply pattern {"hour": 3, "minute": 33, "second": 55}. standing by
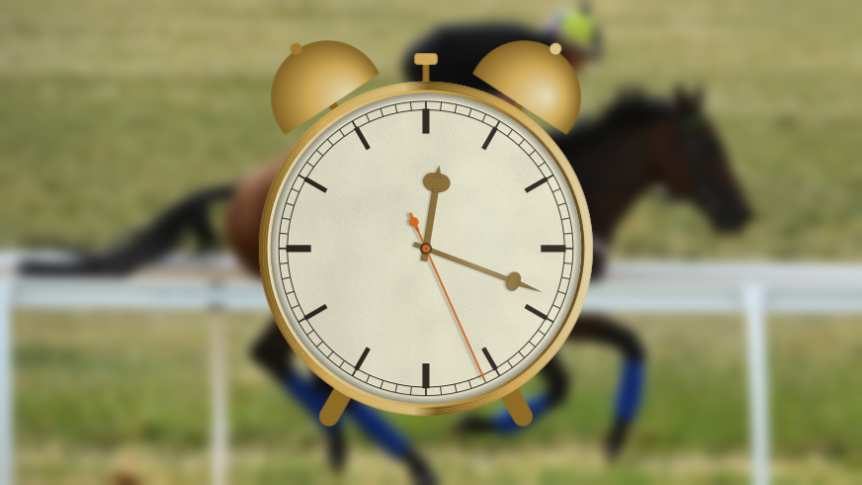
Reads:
{"hour": 12, "minute": 18, "second": 26}
